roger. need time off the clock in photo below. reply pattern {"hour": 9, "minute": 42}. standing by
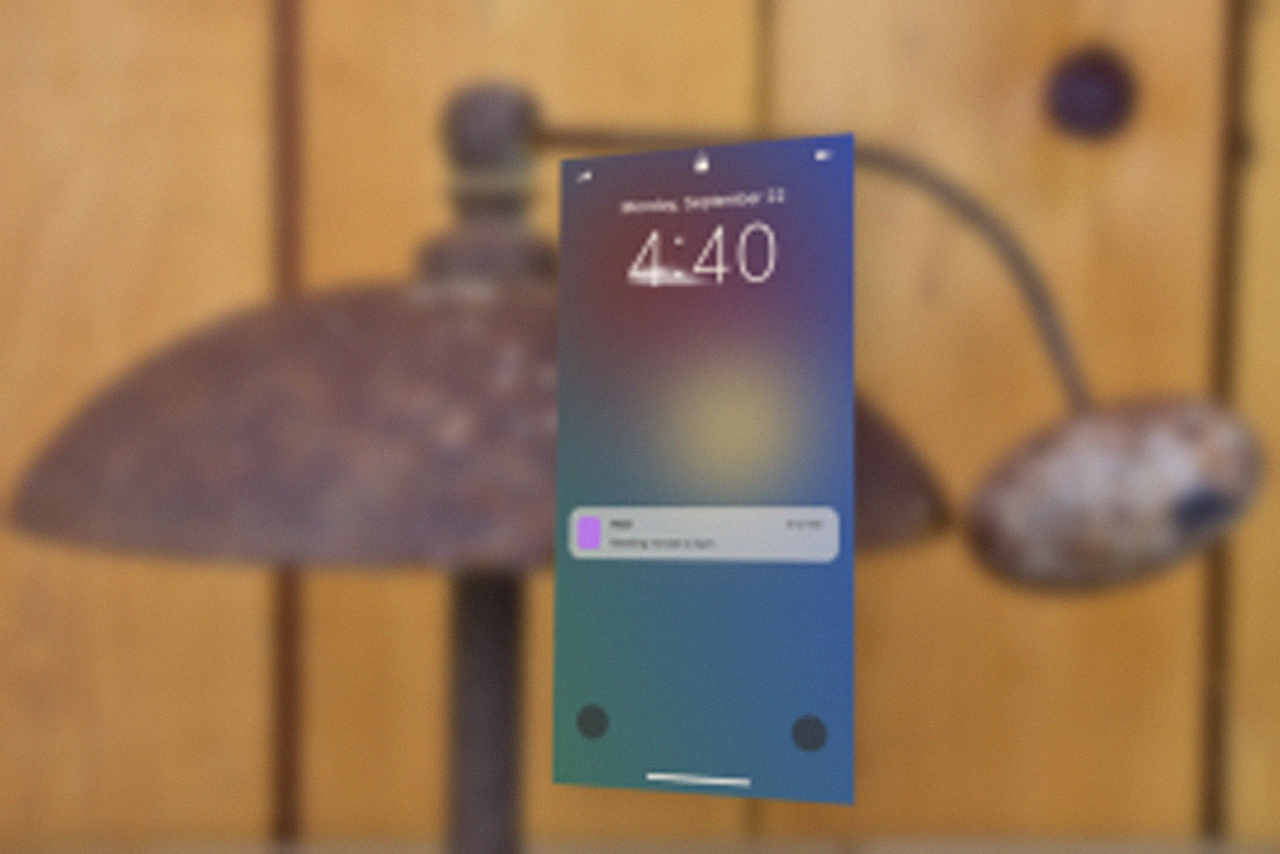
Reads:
{"hour": 4, "minute": 40}
